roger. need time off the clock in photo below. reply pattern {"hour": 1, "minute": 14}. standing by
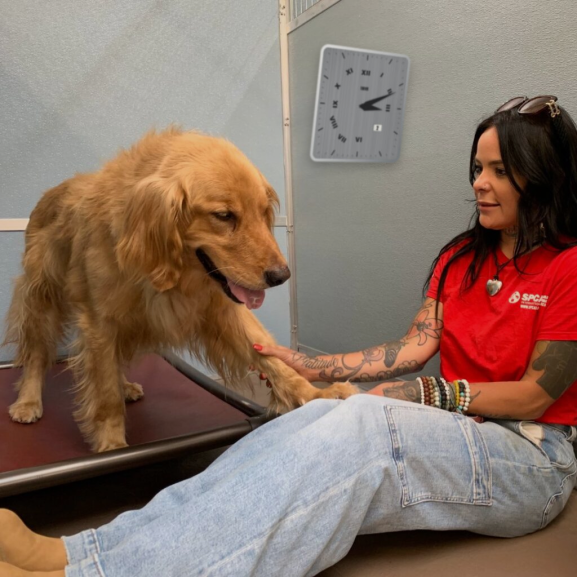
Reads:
{"hour": 3, "minute": 11}
